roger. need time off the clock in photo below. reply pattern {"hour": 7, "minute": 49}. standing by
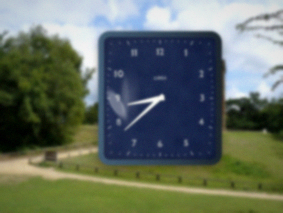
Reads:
{"hour": 8, "minute": 38}
